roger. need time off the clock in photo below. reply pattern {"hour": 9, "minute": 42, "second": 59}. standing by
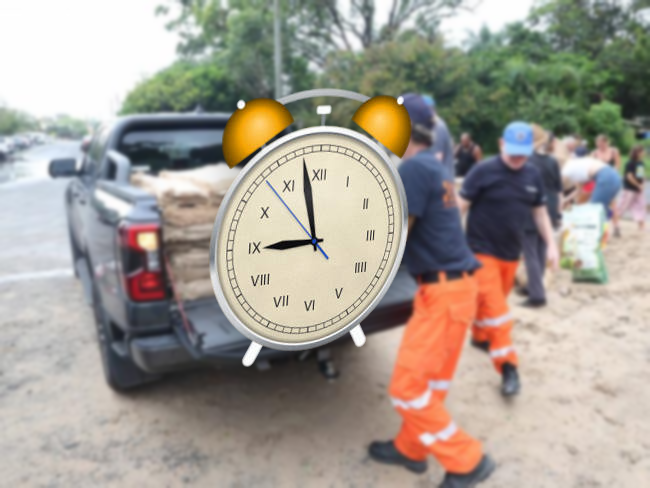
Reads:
{"hour": 8, "minute": 57, "second": 53}
